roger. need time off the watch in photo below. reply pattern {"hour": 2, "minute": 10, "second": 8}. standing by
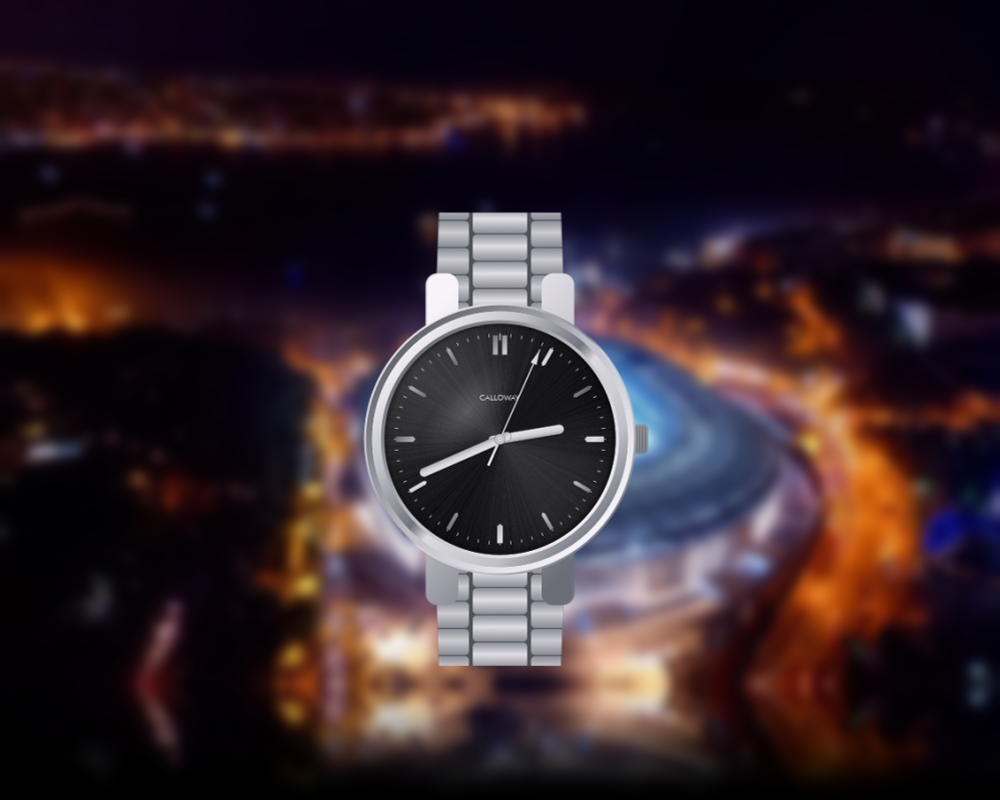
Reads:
{"hour": 2, "minute": 41, "second": 4}
